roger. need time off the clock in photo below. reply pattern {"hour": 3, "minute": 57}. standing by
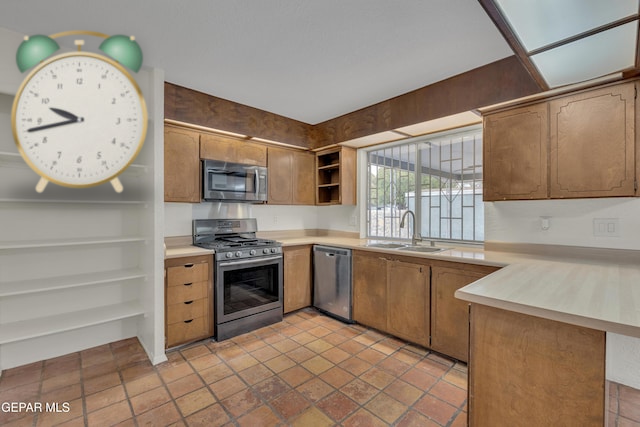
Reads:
{"hour": 9, "minute": 43}
